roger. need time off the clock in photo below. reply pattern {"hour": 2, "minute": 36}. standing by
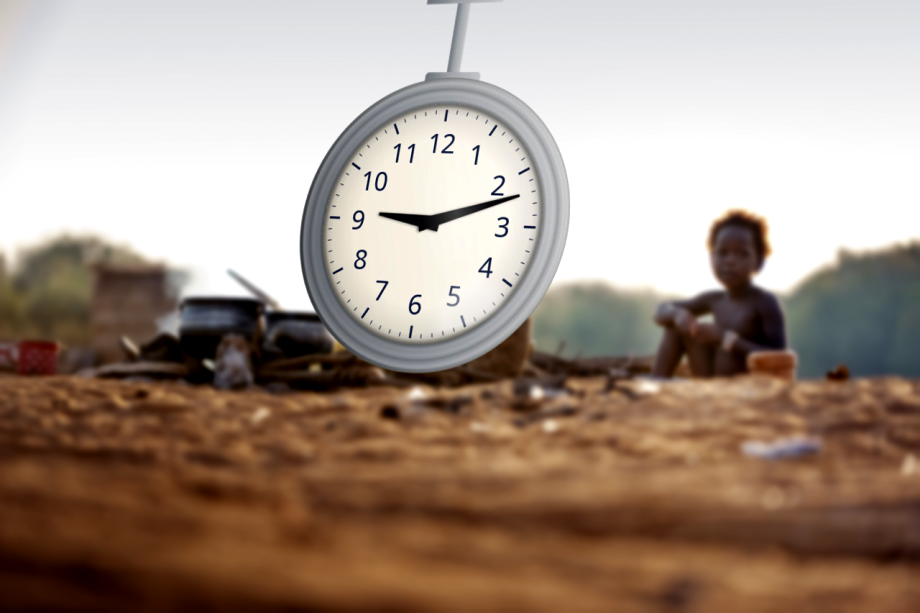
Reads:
{"hour": 9, "minute": 12}
